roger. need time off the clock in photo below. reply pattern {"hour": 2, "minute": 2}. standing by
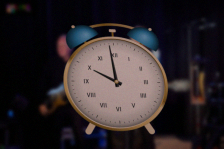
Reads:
{"hour": 9, "minute": 59}
